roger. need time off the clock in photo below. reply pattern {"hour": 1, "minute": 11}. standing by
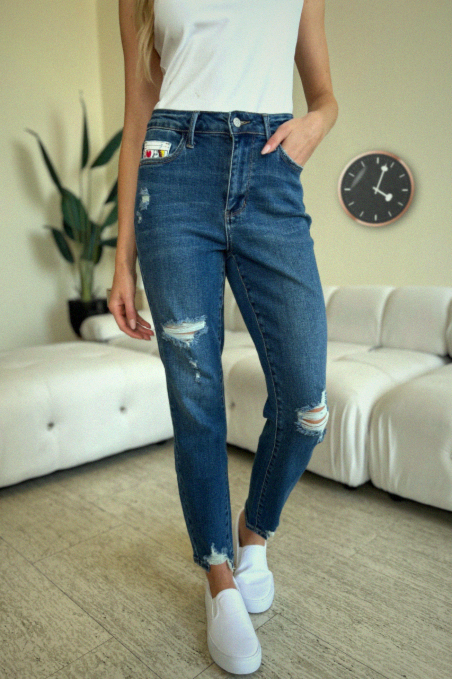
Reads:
{"hour": 4, "minute": 3}
